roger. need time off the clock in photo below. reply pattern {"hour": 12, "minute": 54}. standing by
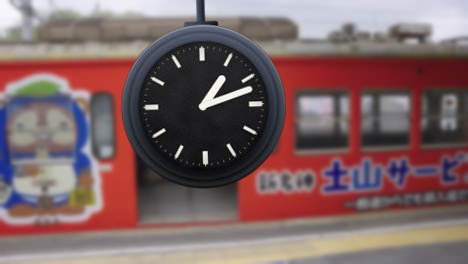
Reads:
{"hour": 1, "minute": 12}
